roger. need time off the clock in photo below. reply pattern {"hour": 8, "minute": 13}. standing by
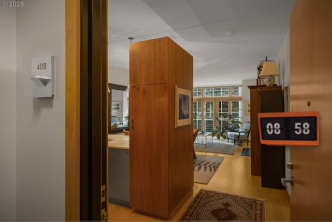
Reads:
{"hour": 8, "minute": 58}
